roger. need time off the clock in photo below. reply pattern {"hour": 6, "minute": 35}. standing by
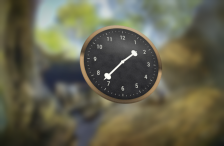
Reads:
{"hour": 1, "minute": 37}
